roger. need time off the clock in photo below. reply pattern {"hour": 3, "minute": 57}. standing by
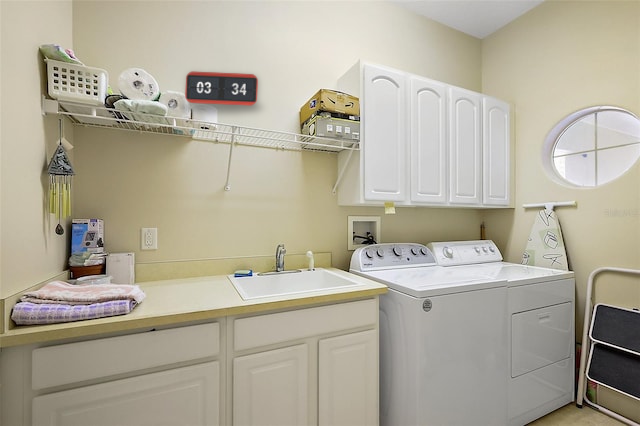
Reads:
{"hour": 3, "minute": 34}
